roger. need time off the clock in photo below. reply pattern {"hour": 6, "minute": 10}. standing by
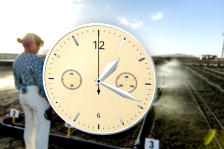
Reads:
{"hour": 1, "minute": 19}
